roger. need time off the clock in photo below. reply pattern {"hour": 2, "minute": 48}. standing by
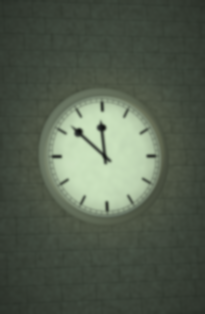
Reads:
{"hour": 11, "minute": 52}
